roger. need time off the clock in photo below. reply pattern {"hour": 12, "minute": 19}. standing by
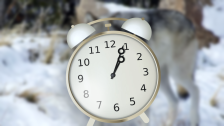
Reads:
{"hour": 1, "minute": 4}
